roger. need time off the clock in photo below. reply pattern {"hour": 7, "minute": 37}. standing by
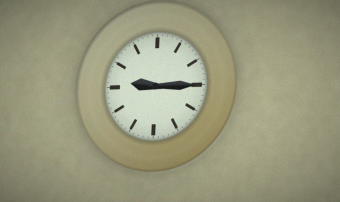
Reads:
{"hour": 9, "minute": 15}
